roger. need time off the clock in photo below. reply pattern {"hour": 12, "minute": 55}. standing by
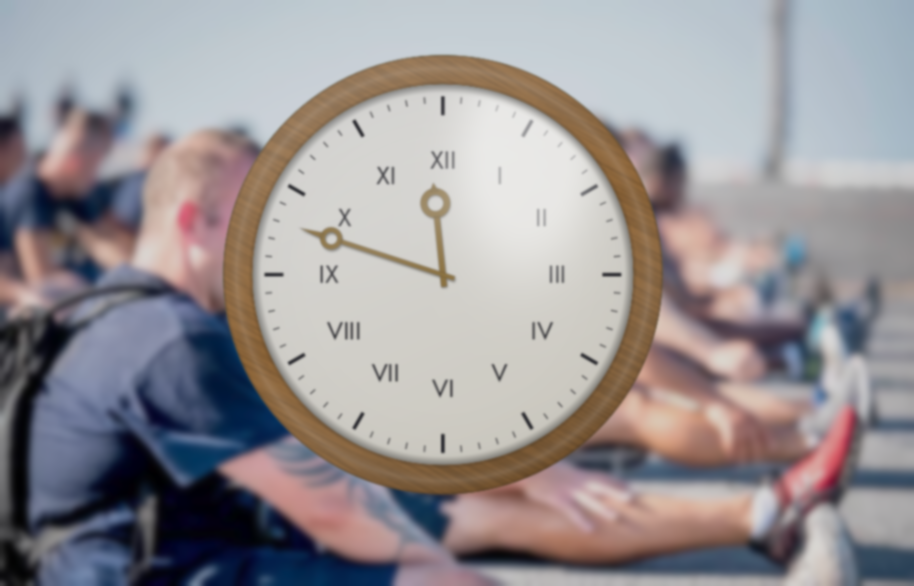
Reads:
{"hour": 11, "minute": 48}
